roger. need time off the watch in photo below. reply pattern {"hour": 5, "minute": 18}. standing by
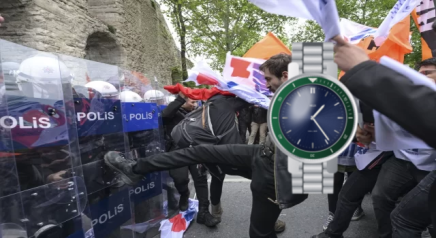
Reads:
{"hour": 1, "minute": 24}
